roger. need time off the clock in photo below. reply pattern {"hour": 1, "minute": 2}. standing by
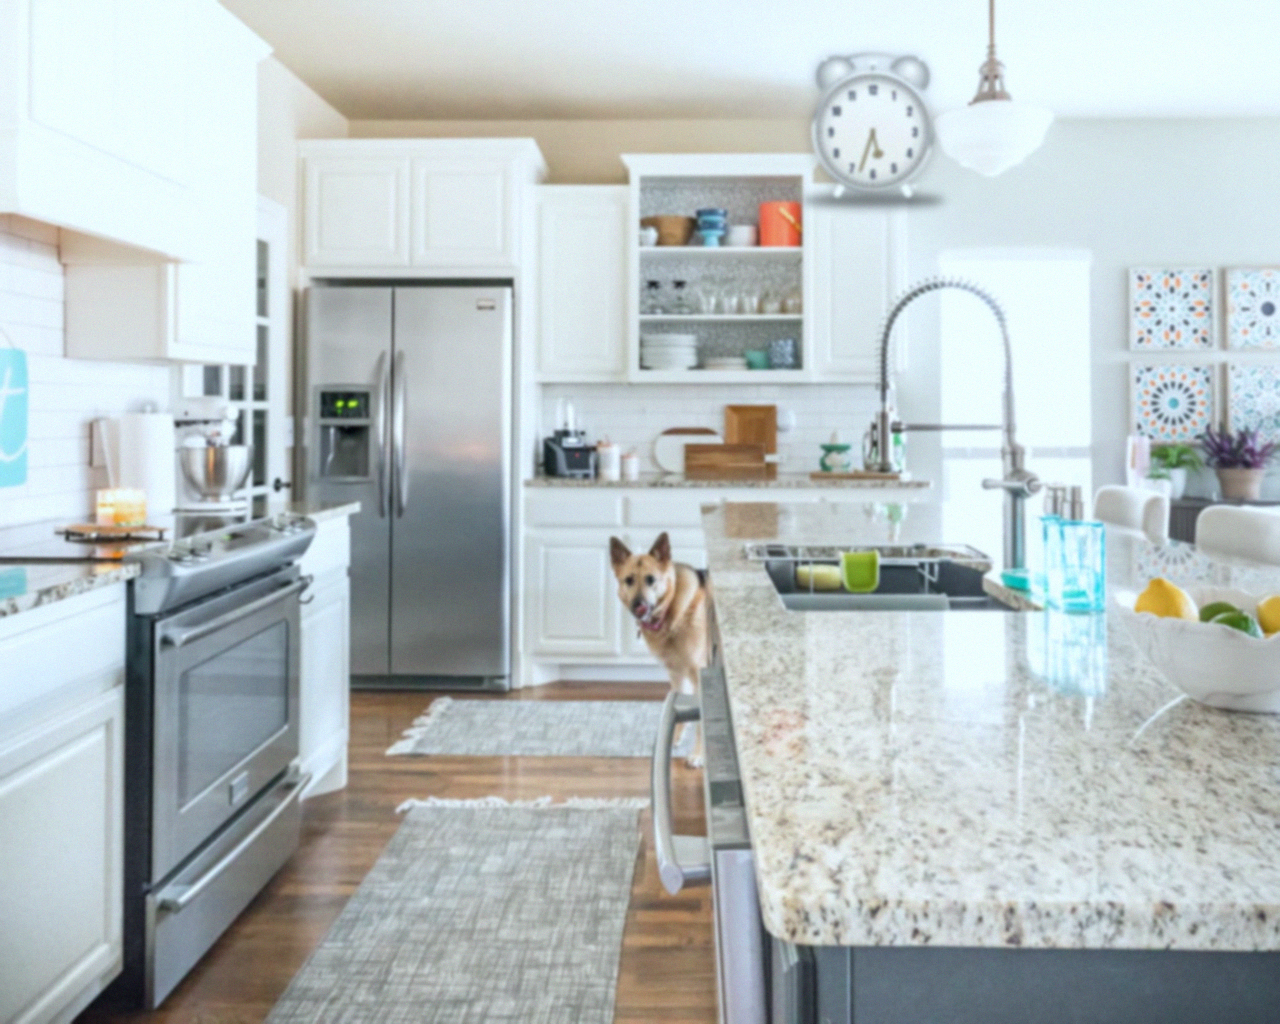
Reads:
{"hour": 5, "minute": 33}
